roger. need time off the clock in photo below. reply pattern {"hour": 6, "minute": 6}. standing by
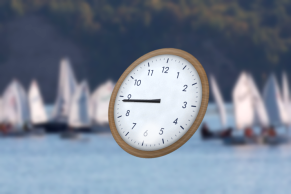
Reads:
{"hour": 8, "minute": 44}
